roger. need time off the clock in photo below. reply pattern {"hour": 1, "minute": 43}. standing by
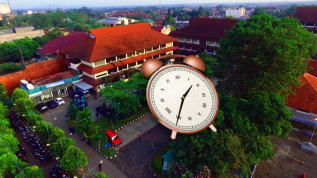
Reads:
{"hour": 1, "minute": 35}
